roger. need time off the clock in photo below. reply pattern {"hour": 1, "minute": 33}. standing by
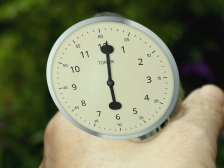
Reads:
{"hour": 6, "minute": 1}
